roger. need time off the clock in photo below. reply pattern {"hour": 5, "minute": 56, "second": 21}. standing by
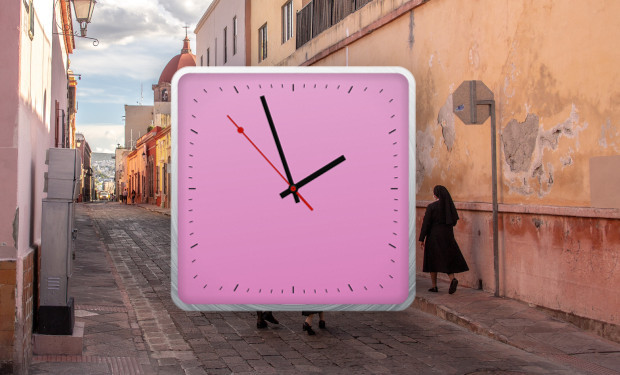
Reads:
{"hour": 1, "minute": 56, "second": 53}
